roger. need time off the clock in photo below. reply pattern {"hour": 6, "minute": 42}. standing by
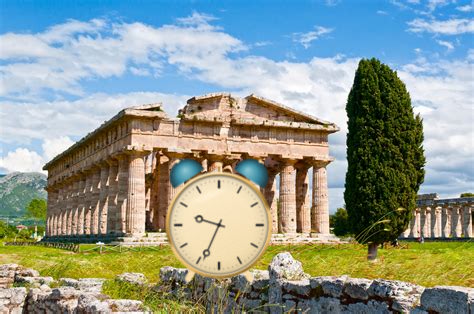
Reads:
{"hour": 9, "minute": 34}
